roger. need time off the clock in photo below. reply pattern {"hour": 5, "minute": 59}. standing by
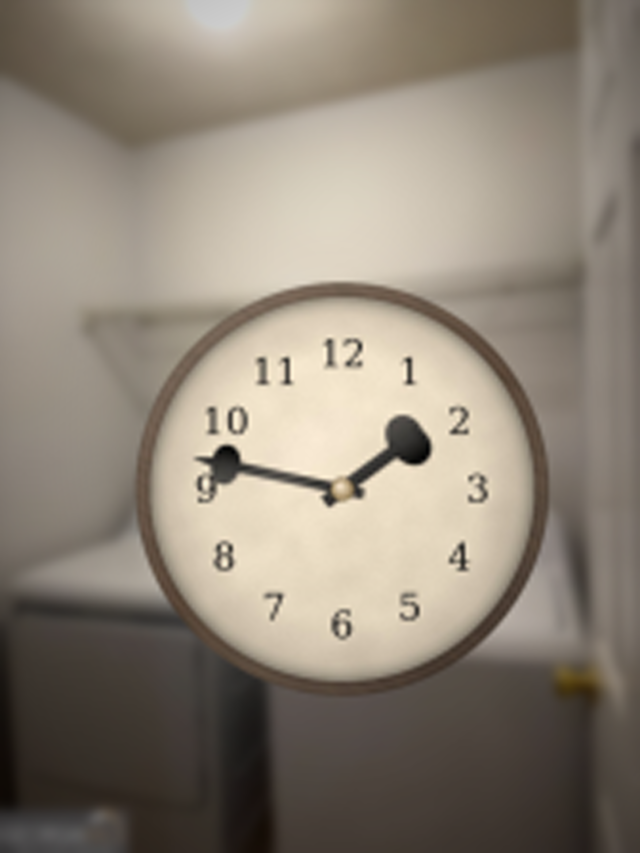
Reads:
{"hour": 1, "minute": 47}
